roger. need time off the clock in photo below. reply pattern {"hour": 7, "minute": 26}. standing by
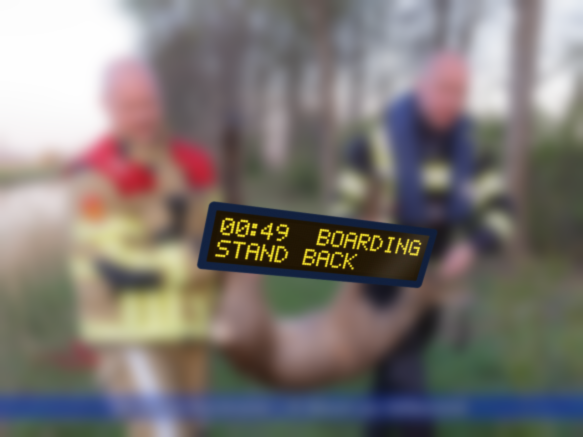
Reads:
{"hour": 0, "minute": 49}
